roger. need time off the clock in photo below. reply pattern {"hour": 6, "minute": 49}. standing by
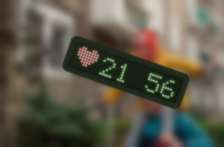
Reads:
{"hour": 21, "minute": 56}
